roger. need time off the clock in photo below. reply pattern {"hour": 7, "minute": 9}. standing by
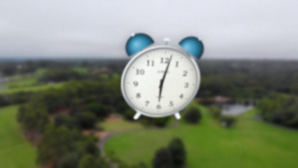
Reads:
{"hour": 6, "minute": 2}
